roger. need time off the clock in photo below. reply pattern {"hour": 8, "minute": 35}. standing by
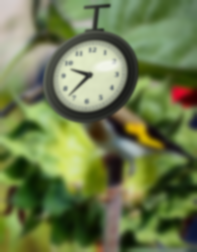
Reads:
{"hour": 9, "minute": 37}
